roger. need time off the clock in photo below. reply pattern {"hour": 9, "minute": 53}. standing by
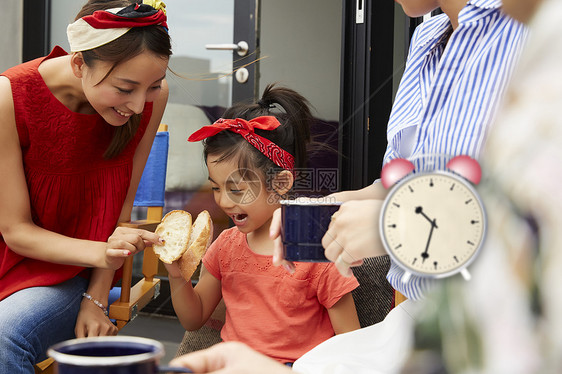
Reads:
{"hour": 10, "minute": 33}
